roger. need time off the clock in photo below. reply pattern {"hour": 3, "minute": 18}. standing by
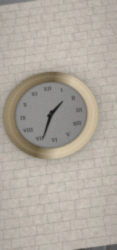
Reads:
{"hour": 1, "minute": 34}
